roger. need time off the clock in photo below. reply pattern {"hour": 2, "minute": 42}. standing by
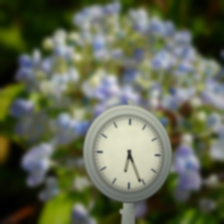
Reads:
{"hour": 6, "minute": 26}
